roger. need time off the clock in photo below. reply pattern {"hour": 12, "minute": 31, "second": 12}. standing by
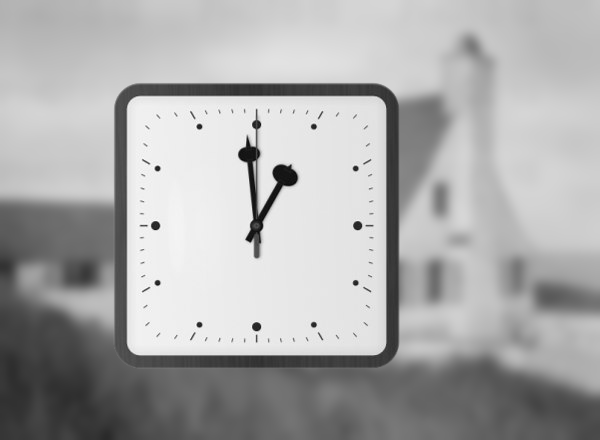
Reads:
{"hour": 12, "minute": 59, "second": 0}
